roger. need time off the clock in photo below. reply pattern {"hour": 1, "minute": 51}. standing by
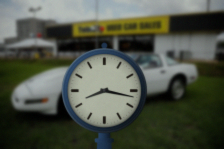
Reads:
{"hour": 8, "minute": 17}
